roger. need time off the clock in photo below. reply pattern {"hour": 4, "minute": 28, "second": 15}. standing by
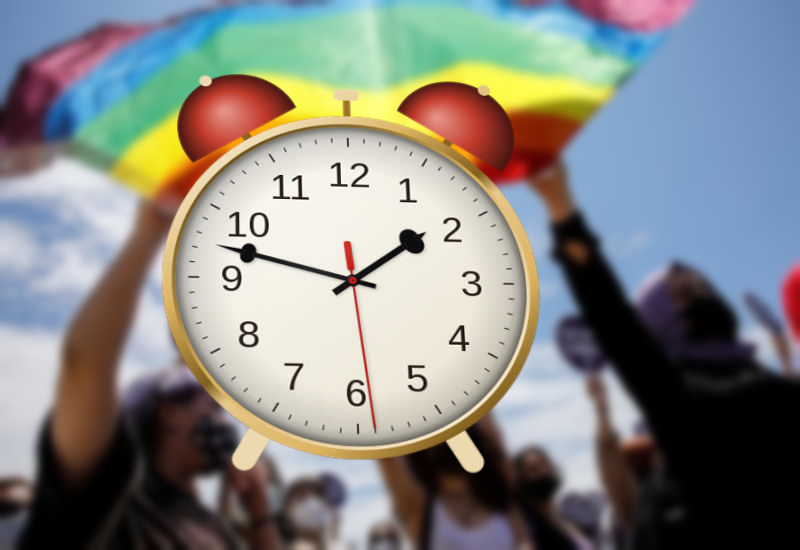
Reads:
{"hour": 1, "minute": 47, "second": 29}
